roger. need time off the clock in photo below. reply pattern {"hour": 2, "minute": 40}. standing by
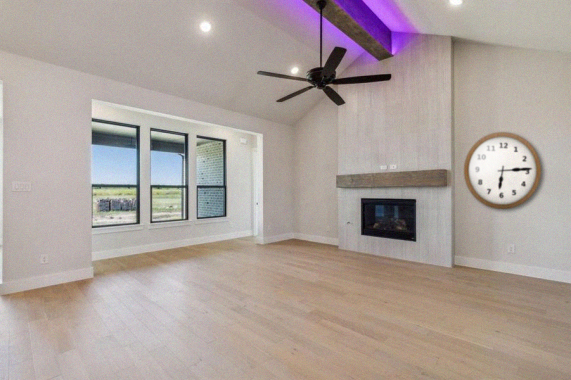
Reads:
{"hour": 6, "minute": 14}
